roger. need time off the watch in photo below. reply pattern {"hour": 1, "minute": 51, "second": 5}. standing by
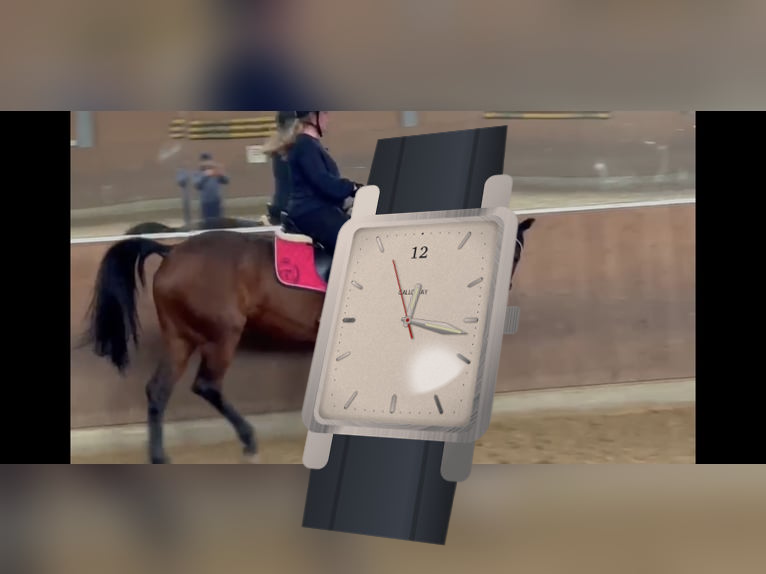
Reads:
{"hour": 12, "minute": 16, "second": 56}
